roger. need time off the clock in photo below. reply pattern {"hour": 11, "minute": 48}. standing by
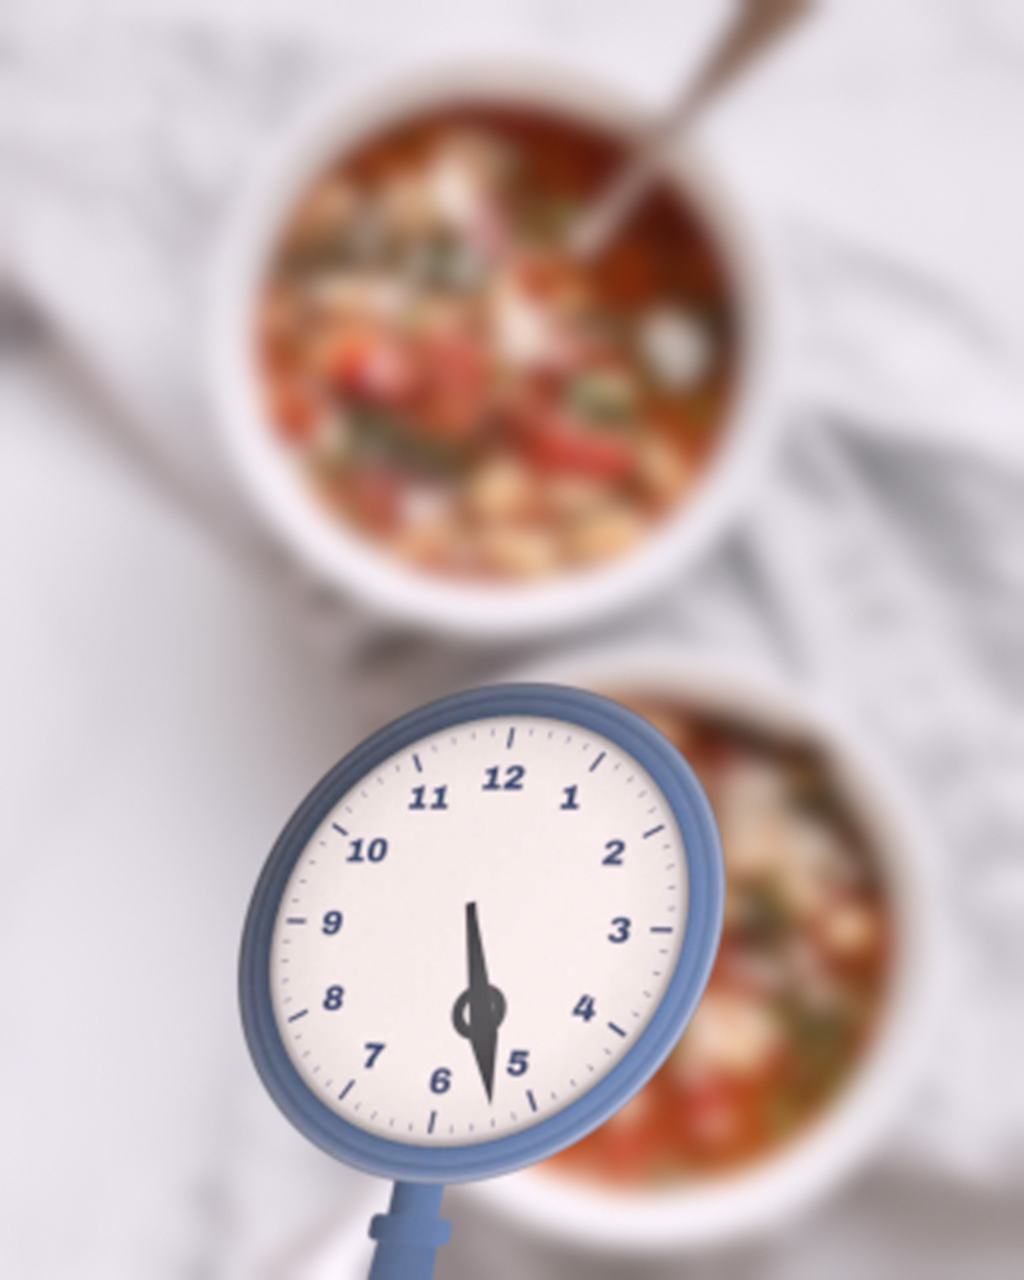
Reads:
{"hour": 5, "minute": 27}
